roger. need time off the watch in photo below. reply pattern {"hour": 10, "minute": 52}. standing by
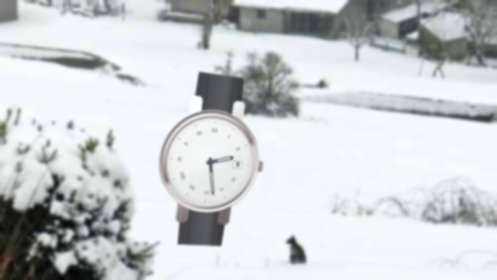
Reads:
{"hour": 2, "minute": 28}
